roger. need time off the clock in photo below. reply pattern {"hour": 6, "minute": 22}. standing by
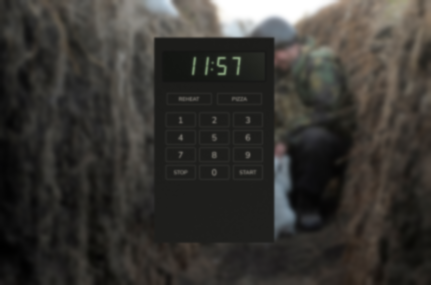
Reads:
{"hour": 11, "minute": 57}
